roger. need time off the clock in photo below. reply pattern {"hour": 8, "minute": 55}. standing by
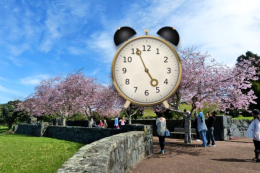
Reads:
{"hour": 4, "minute": 56}
